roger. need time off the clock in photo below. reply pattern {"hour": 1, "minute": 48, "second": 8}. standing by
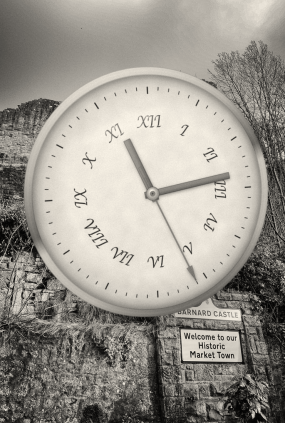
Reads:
{"hour": 11, "minute": 13, "second": 26}
